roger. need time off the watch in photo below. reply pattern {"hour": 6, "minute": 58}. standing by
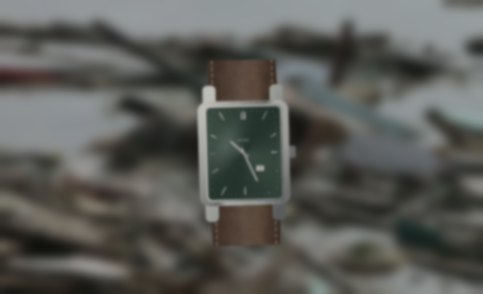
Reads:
{"hour": 10, "minute": 26}
